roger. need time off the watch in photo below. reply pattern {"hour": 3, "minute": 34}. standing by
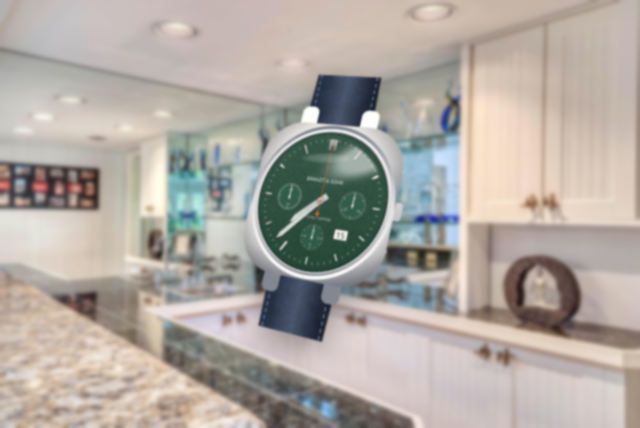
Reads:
{"hour": 7, "minute": 37}
